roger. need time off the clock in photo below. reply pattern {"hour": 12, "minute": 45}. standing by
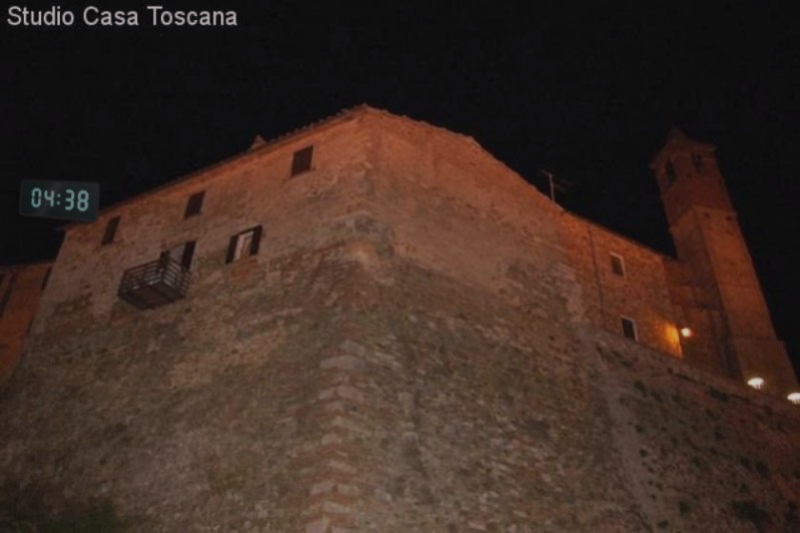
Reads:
{"hour": 4, "minute": 38}
